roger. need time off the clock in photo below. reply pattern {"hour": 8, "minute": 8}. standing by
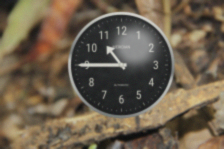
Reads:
{"hour": 10, "minute": 45}
